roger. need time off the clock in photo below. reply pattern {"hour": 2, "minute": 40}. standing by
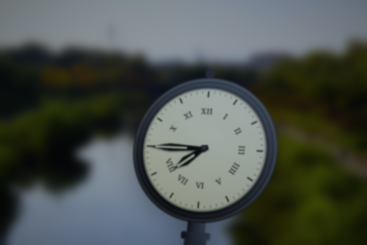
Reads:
{"hour": 7, "minute": 45}
